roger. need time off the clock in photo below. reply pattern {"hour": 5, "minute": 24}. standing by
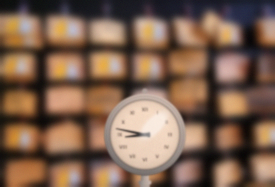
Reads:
{"hour": 8, "minute": 47}
